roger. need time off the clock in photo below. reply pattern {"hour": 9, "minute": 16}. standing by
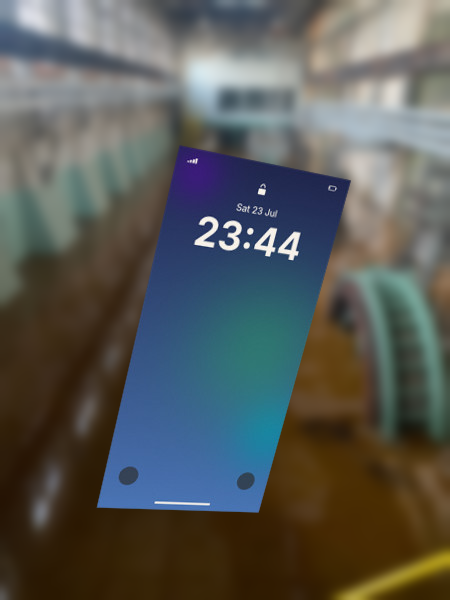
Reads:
{"hour": 23, "minute": 44}
